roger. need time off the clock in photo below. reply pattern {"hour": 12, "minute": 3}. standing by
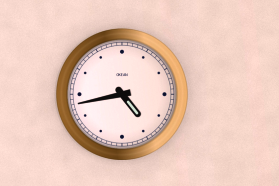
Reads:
{"hour": 4, "minute": 43}
